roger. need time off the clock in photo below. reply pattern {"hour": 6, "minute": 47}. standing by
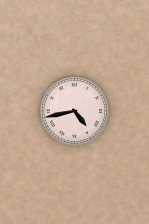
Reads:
{"hour": 4, "minute": 43}
